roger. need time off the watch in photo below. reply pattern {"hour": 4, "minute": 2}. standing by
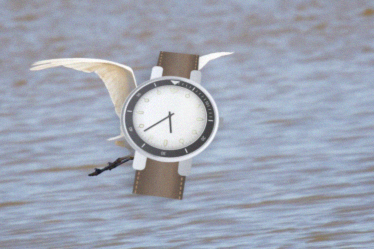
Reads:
{"hour": 5, "minute": 38}
